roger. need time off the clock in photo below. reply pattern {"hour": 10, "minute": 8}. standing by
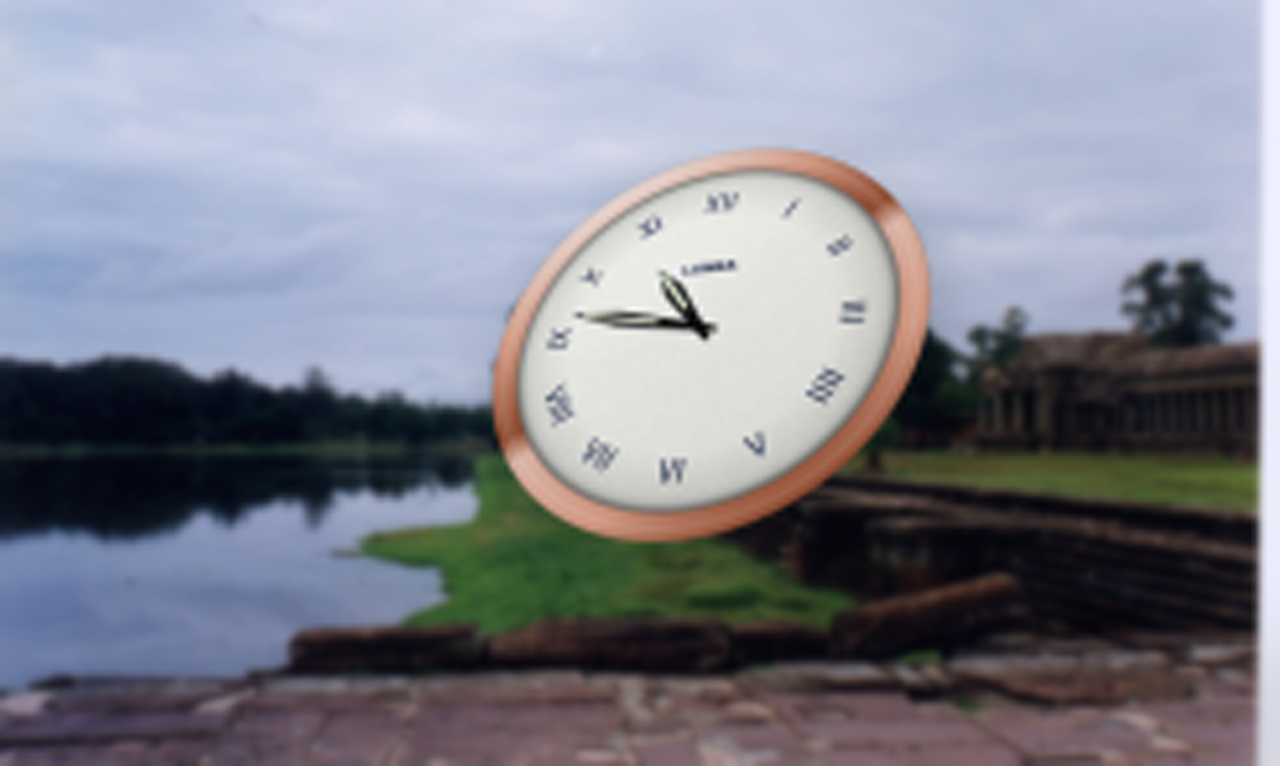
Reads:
{"hour": 10, "minute": 47}
